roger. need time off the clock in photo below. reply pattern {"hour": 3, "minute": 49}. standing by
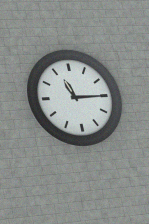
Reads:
{"hour": 11, "minute": 15}
